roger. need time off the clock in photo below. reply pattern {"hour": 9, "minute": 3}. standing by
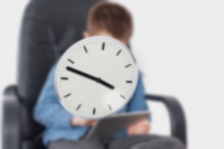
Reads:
{"hour": 3, "minute": 48}
